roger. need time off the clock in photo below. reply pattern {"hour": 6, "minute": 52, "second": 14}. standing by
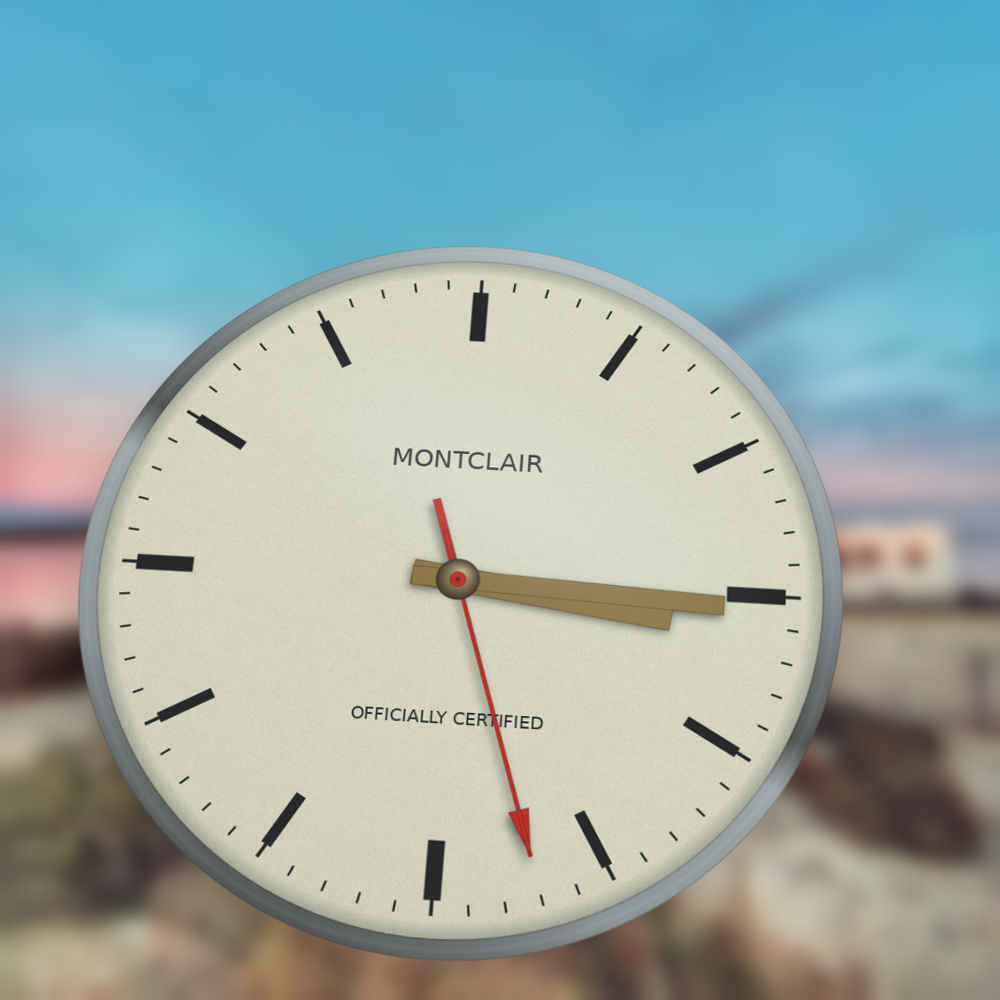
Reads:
{"hour": 3, "minute": 15, "second": 27}
